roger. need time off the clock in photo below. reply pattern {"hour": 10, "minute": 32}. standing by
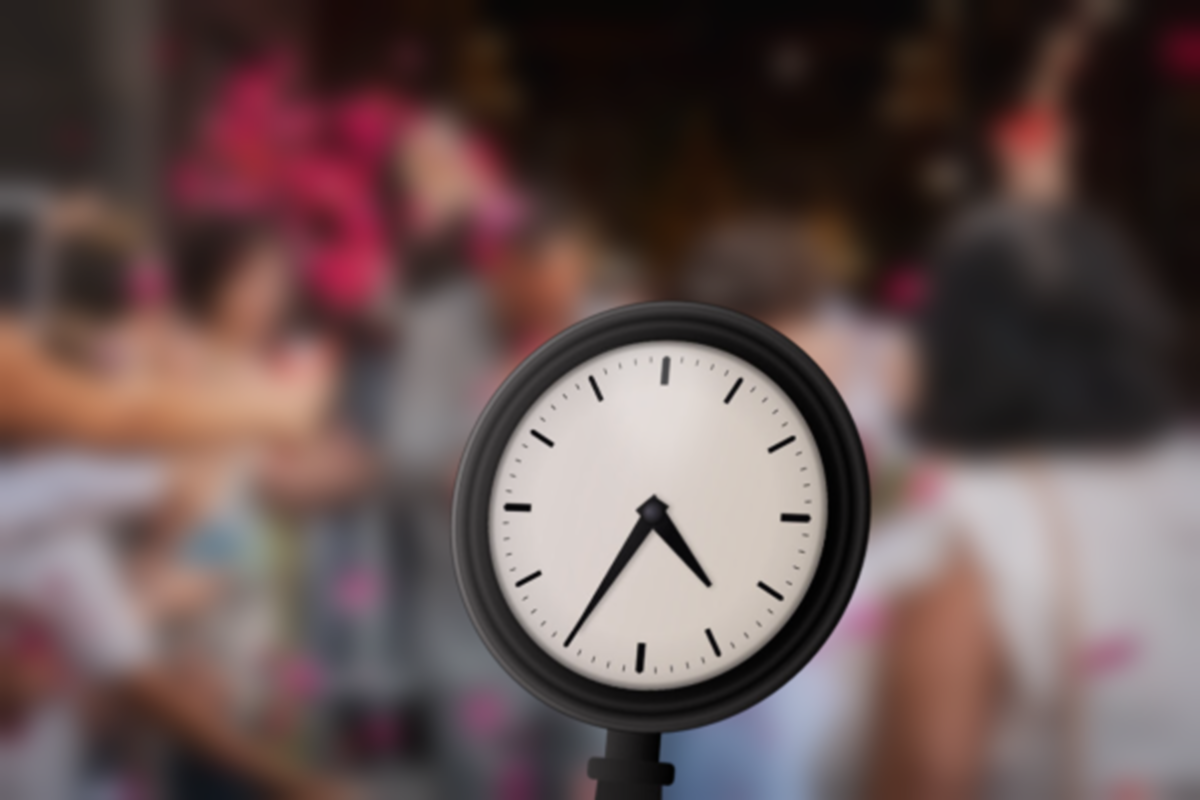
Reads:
{"hour": 4, "minute": 35}
